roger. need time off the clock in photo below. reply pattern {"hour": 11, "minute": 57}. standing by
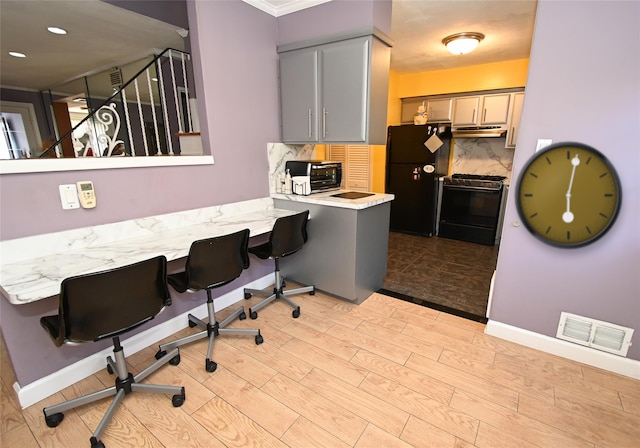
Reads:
{"hour": 6, "minute": 2}
